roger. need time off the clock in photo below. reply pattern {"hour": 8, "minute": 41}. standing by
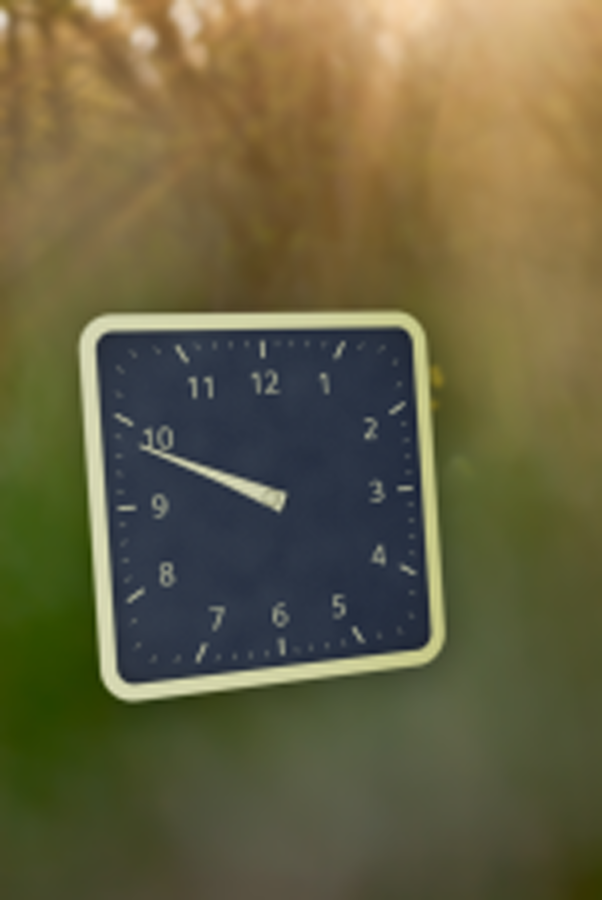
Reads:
{"hour": 9, "minute": 49}
